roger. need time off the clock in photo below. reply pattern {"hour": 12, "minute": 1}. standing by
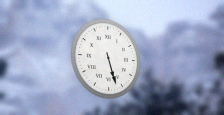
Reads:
{"hour": 5, "minute": 27}
